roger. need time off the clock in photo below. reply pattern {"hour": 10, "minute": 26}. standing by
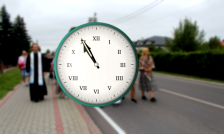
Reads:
{"hour": 10, "minute": 55}
